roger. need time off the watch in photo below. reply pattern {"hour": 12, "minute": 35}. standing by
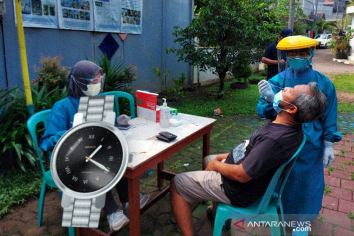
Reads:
{"hour": 1, "minute": 20}
